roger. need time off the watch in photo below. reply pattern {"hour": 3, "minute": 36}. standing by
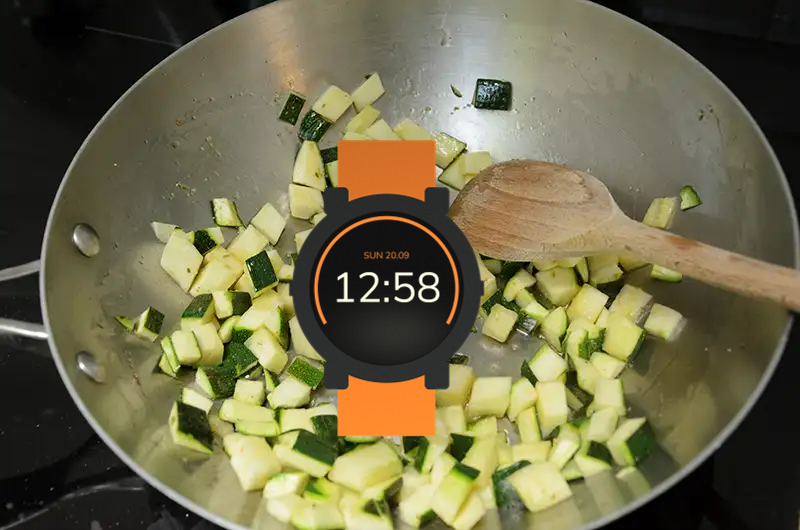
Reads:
{"hour": 12, "minute": 58}
